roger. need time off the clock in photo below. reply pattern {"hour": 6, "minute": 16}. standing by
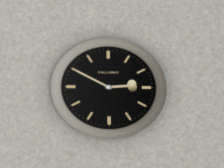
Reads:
{"hour": 2, "minute": 50}
